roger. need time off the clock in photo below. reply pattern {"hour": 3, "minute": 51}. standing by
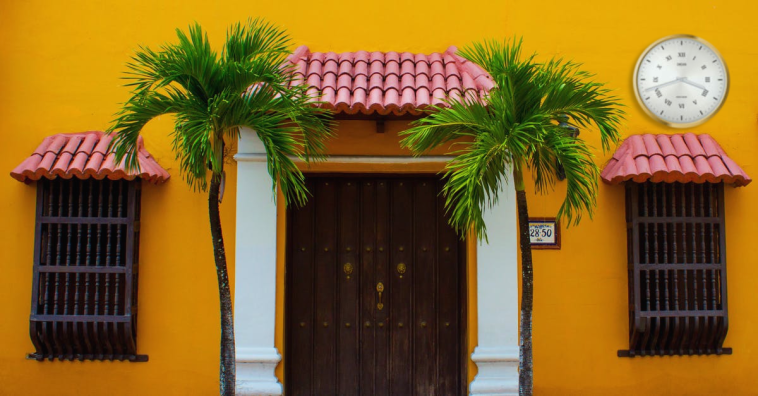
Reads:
{"hour": 3, "minute": 42}
